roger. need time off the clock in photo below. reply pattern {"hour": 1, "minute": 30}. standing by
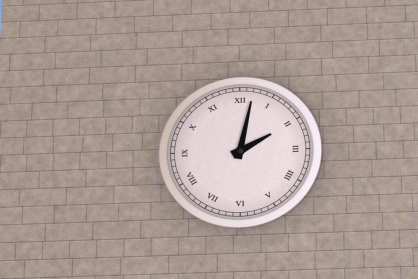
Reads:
{"hour": 2, "minute": 2}
